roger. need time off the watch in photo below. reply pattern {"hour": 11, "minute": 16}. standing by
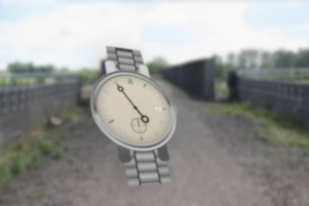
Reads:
{"hour": 4, "minute": 55}
